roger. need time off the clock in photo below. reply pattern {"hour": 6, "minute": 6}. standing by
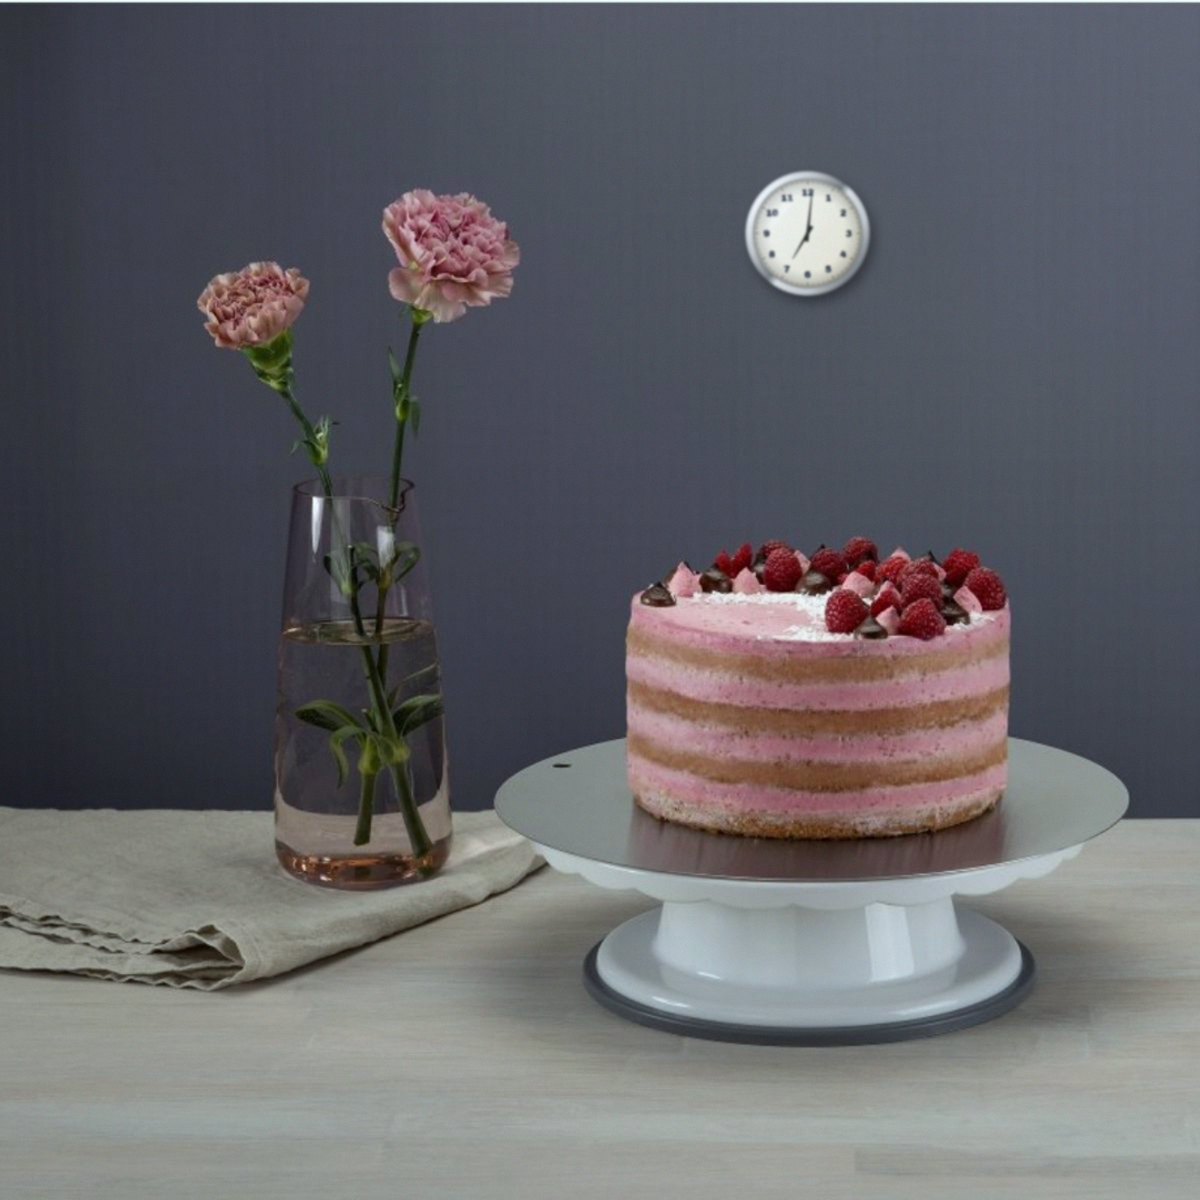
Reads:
{"hour": 7, "minute": 1}
